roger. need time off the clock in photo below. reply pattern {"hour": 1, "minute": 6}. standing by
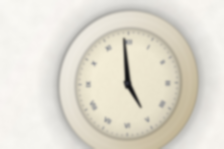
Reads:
{"hour": 4, "minute": 59}
